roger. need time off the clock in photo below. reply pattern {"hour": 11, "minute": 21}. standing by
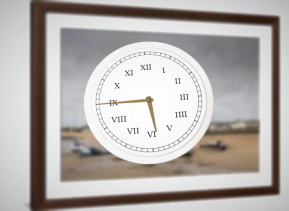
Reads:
{"hour": 5, "minute": 45}
